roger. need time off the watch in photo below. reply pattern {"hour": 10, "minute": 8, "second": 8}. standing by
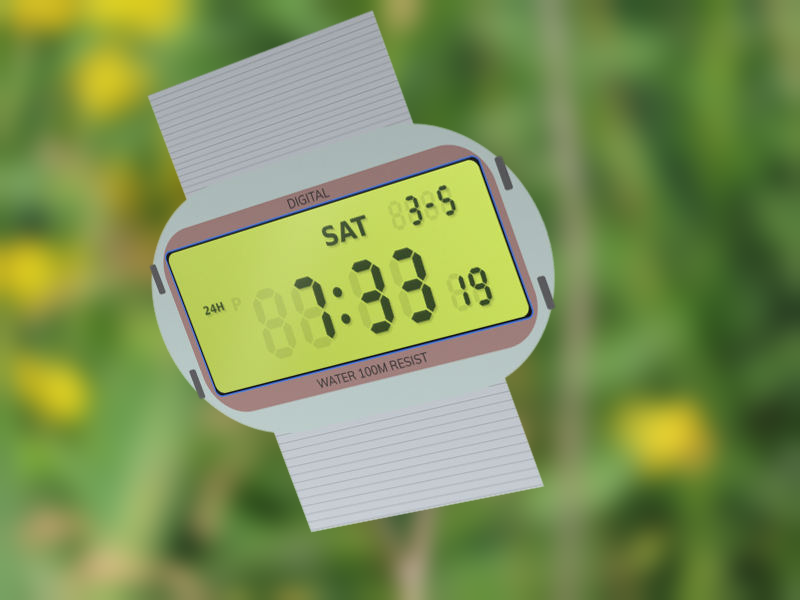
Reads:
{"hour": 7, "minute": 33, "second": 19}
